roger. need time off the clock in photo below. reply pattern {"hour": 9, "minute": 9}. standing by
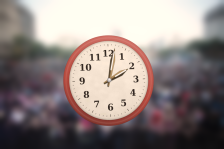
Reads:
{"hour": 2, "minute": 2}
